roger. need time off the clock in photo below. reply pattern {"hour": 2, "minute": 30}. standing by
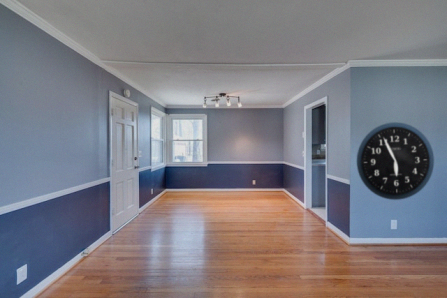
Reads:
{"hour": 5, "minute": 56}
